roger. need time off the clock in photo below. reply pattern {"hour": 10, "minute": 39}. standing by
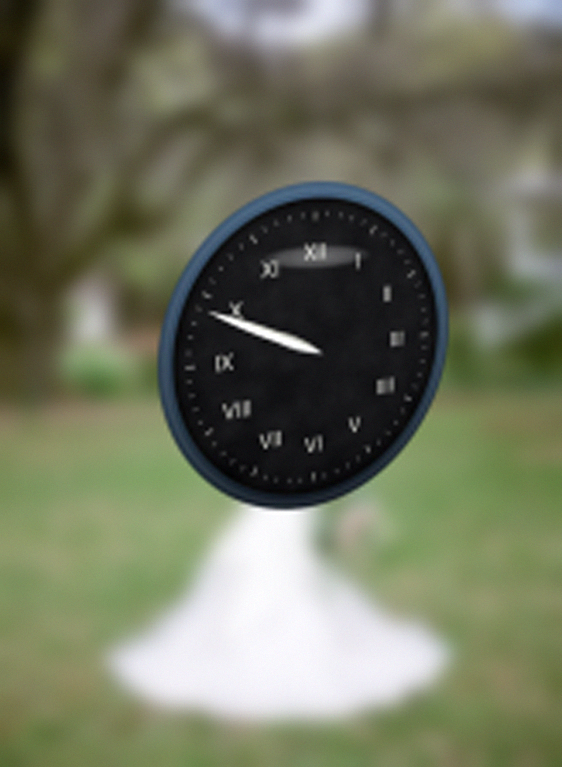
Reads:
{"hour": 9, "minute": 49}
